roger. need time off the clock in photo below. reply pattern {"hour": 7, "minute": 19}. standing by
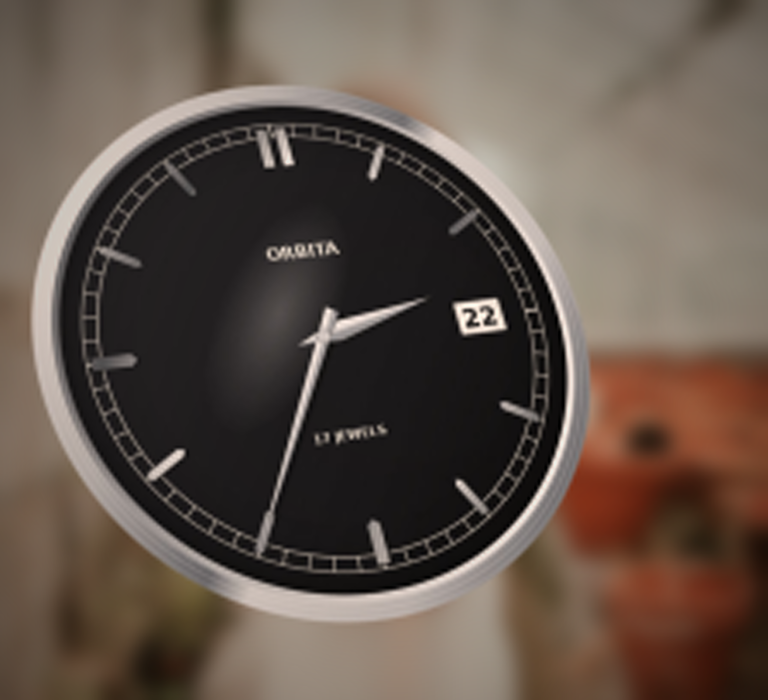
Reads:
{"hour": 2, "minute": 35}
